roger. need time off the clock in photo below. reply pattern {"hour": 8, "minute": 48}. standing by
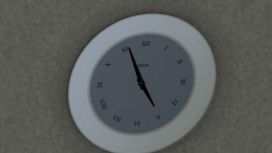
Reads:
{"hour": 4, "minute": 56}
